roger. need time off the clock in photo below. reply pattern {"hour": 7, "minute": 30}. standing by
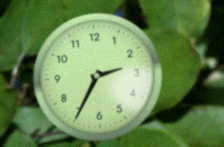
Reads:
{"hour": 2, "minute": 35}
